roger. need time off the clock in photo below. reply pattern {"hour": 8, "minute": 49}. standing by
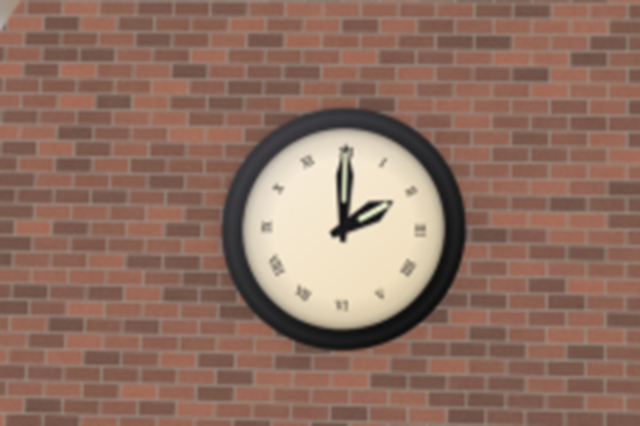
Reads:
{"hour": 2, "minute": 0}
